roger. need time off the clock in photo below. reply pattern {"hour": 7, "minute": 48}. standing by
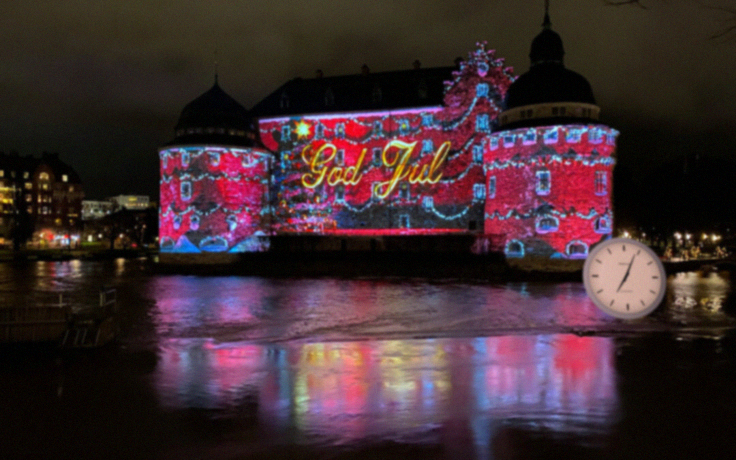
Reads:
{"hour": 7, "minute": 4}
